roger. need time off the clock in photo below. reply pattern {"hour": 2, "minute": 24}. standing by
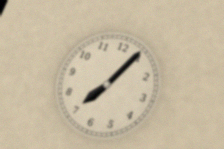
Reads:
{"hour": 7, "minute": 4}
